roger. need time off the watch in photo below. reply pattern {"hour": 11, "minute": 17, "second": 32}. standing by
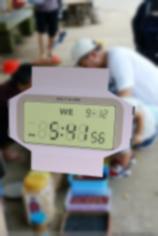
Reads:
{"hour": 5, "minute": 41, "second": 56}
